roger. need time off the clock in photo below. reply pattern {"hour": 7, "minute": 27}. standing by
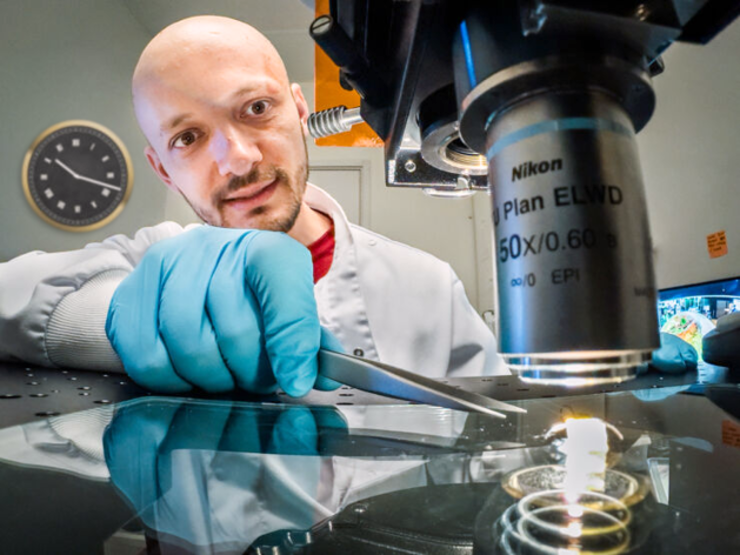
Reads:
{"hour": 10, "minute": 18}
